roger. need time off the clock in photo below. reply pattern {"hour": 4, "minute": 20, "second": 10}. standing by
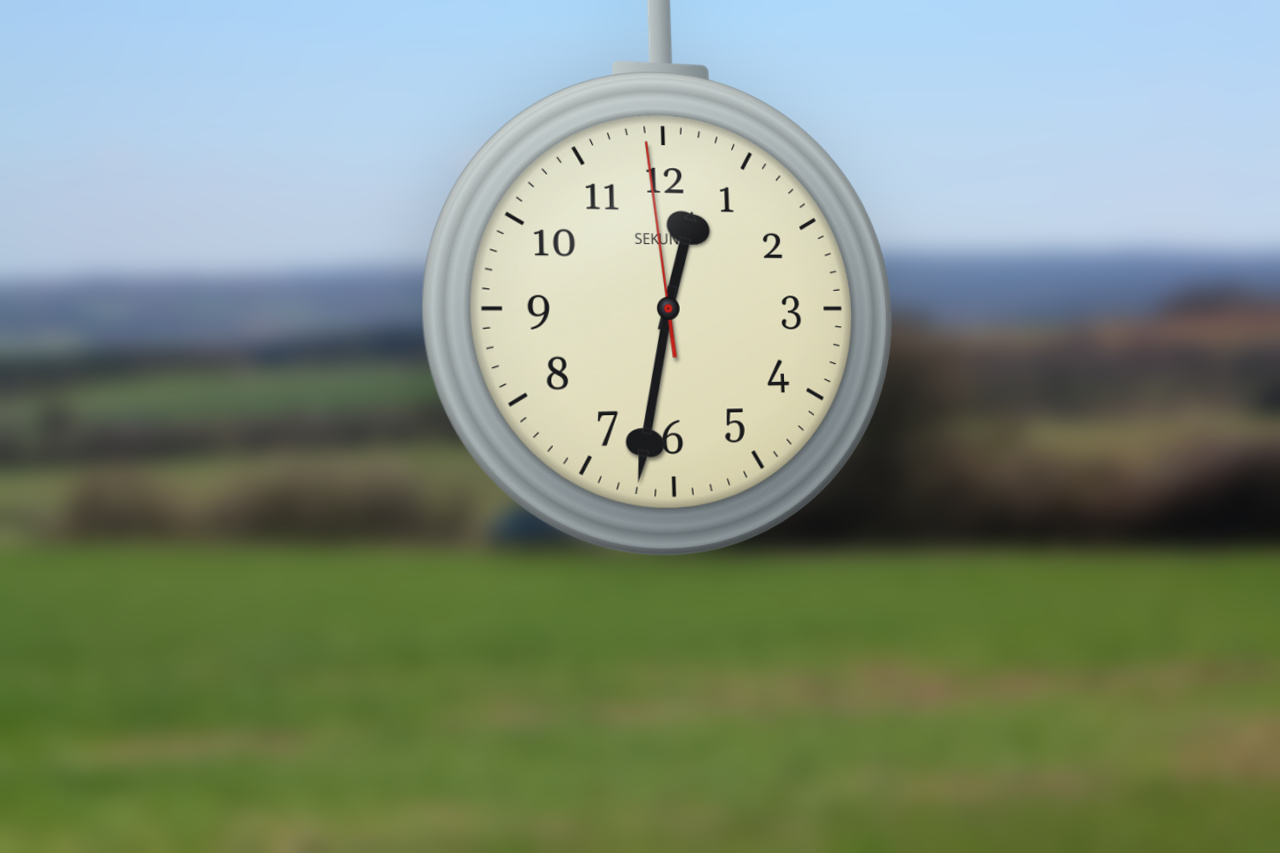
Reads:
{"hour": 12, "minute": 31, "second": 59}
